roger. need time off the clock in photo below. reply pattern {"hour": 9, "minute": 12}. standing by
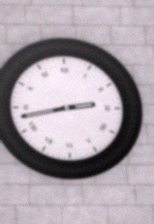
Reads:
{"hour": 2, "minute": 43}
